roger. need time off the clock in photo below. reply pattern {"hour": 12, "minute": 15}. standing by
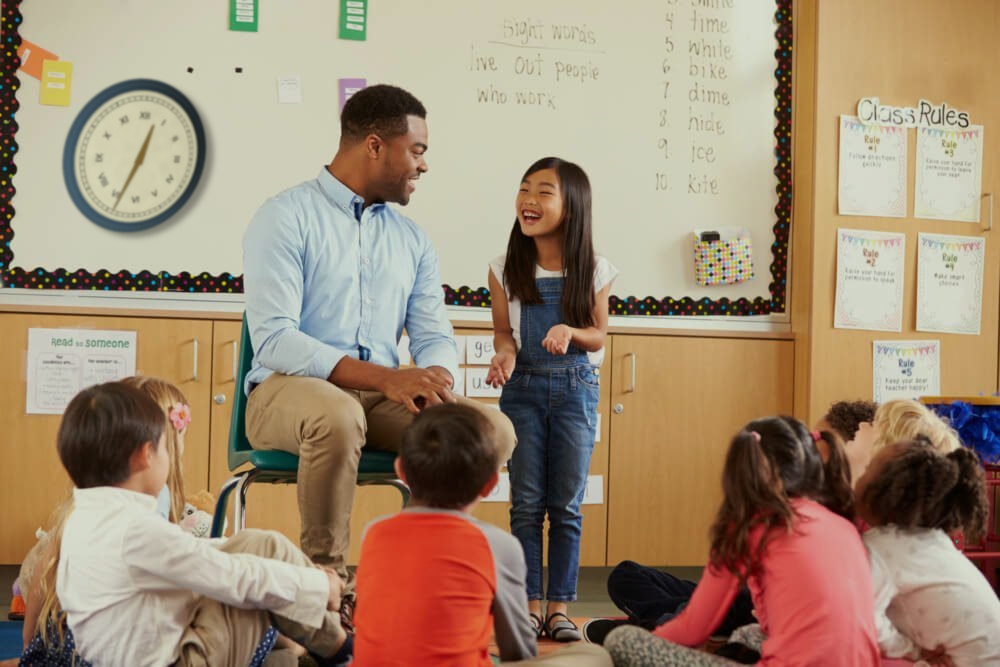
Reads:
{"hour": 12, "minute": 34}
